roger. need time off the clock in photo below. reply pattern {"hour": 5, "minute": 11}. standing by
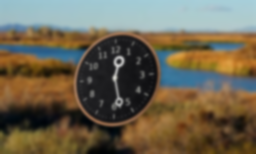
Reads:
{"hour": 12, "minute": 28}
